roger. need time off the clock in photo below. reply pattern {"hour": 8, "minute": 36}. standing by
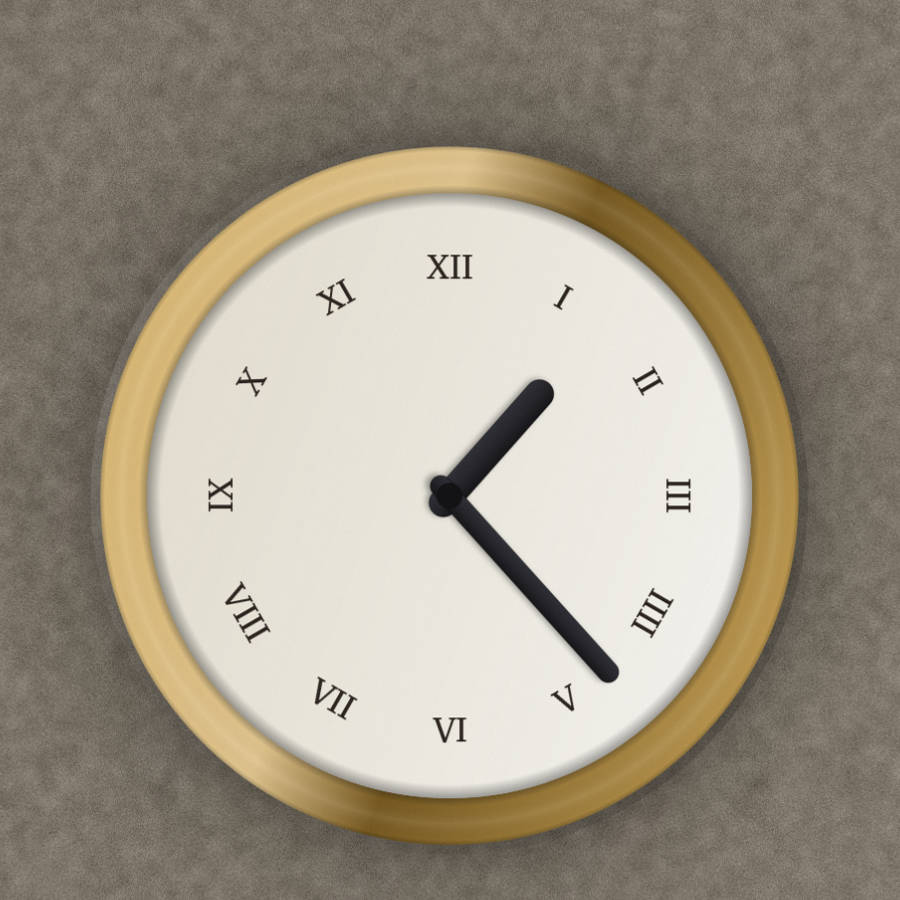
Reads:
{"hour": 1, "minute": 23}
